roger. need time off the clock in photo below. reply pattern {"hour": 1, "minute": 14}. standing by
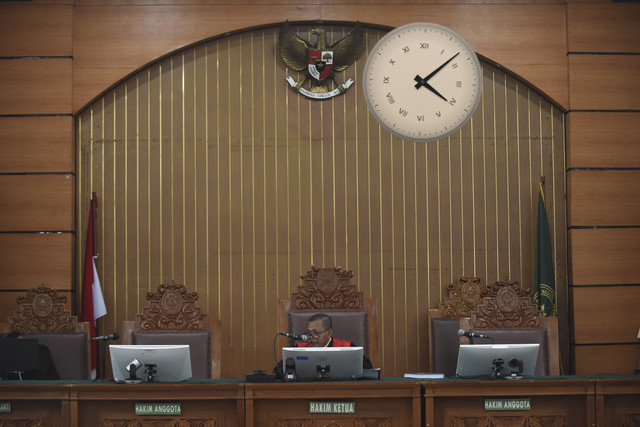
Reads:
{"hour": 4, "minute": 8}
